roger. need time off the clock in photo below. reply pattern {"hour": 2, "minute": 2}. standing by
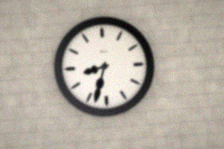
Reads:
{"hour": 8, "minute": 33}
